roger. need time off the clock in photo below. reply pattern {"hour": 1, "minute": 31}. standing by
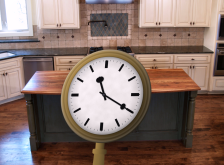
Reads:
{"hour": 11, "minute": 20}
